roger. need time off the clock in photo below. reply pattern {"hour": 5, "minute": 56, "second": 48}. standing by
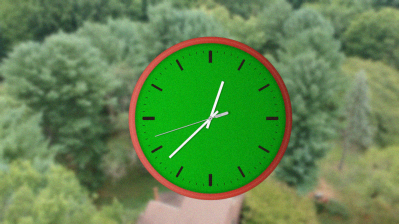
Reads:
{"hour": 12, "minute": 37, "second": 42}
